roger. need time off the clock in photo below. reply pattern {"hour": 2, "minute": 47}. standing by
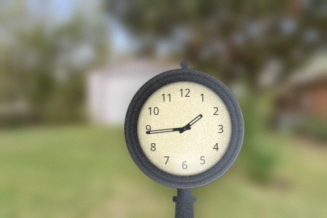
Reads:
{"hour": 1, "minute": 44}
